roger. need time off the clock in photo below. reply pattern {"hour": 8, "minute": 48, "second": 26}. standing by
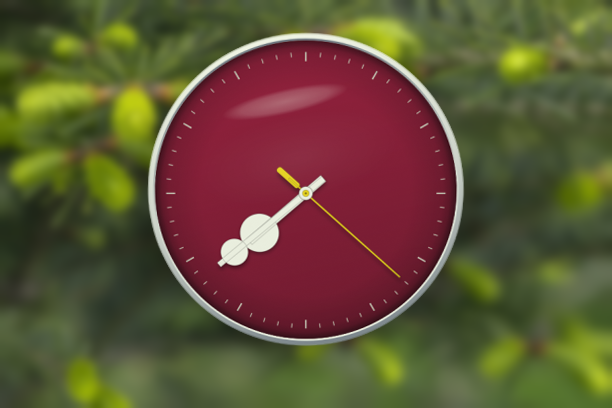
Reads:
{"hour": 7, "minute": 38, "second": 22}
